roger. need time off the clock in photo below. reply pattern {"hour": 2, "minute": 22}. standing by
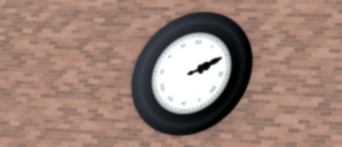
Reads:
{"hour": 2, "minute": 10}
